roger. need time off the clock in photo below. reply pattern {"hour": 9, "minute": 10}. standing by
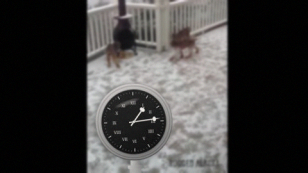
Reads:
{"hour": 1, "minute": 14}
